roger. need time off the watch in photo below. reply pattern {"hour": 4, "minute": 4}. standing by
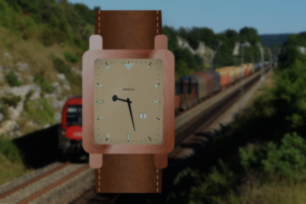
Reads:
{"hour": 9, "minute": 28}
